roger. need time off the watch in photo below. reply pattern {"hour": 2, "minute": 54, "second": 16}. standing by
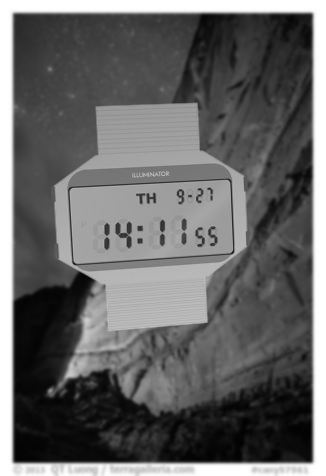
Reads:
{"hour": 14, "minute": 11, "second": 55}
